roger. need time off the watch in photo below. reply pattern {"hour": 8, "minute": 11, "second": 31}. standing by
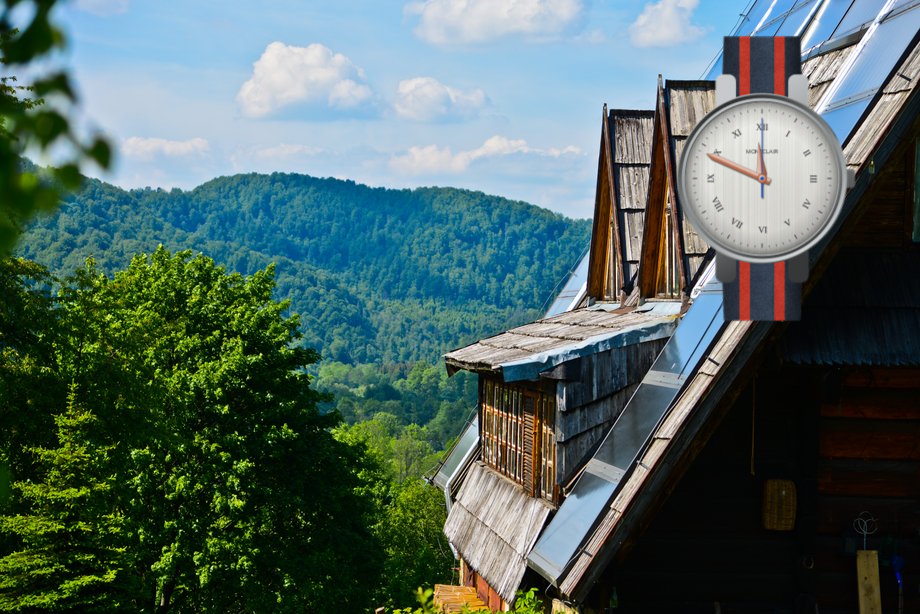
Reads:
{"hour": 11, "minute": 49, "second": 0}
